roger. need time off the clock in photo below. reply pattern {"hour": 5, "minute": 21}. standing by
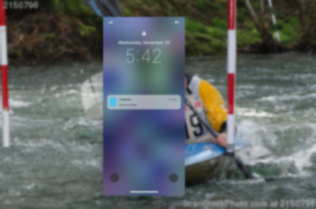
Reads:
{"hour": 5, "minute": 42}
